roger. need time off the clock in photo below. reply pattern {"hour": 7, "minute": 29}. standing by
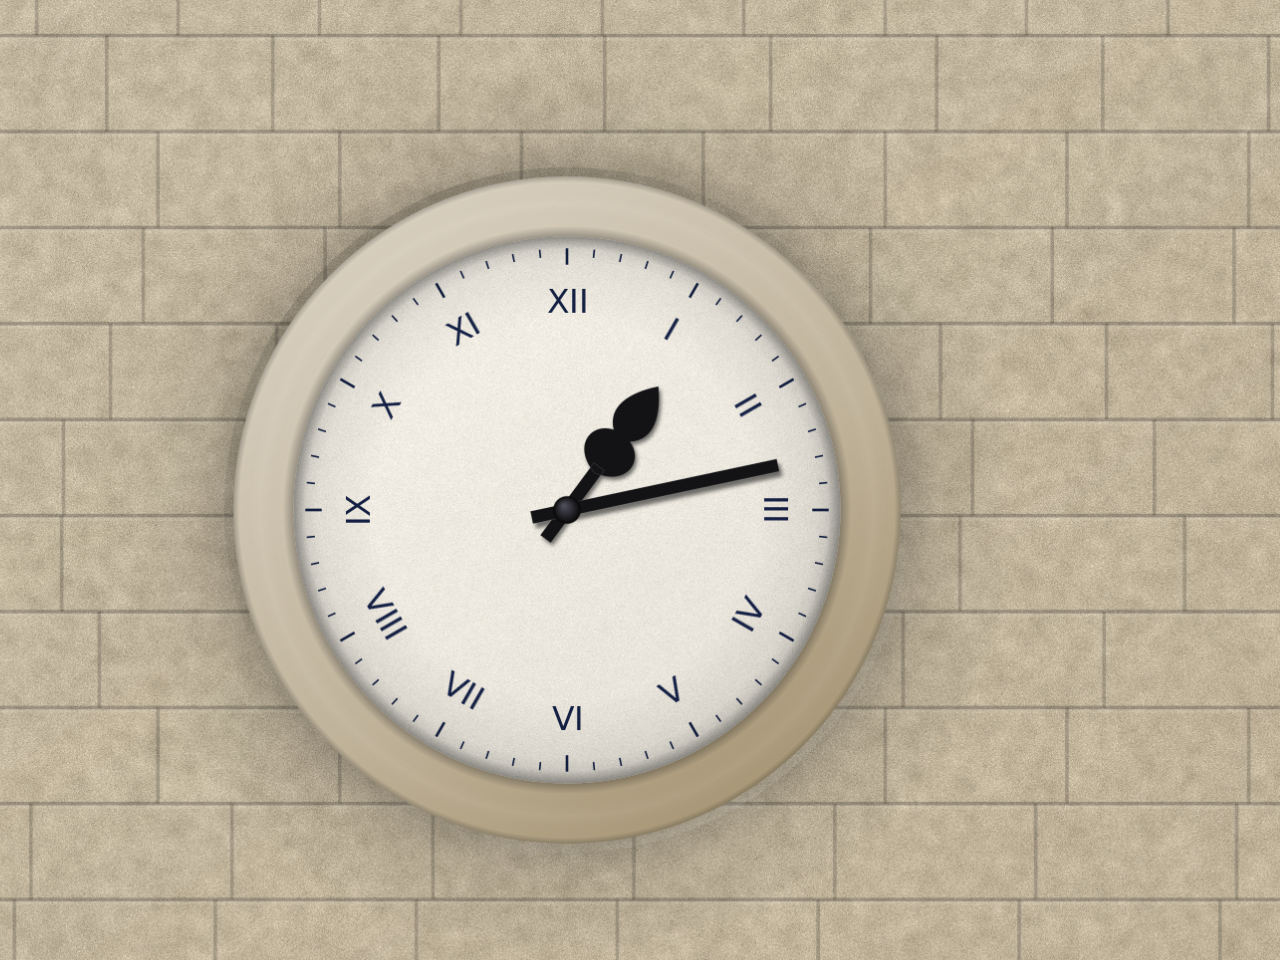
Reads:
{"hour": 1, "minute": 13}
